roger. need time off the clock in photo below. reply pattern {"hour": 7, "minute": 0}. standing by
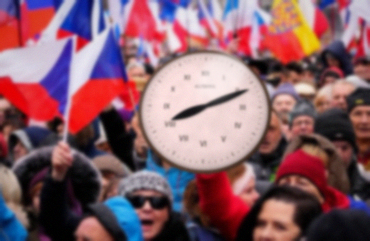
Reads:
{"hour": 8, "minute": 11}
